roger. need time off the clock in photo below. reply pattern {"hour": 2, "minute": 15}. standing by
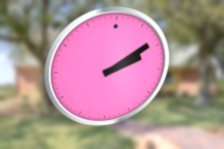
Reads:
{"hour": 2, "minute": 9}
